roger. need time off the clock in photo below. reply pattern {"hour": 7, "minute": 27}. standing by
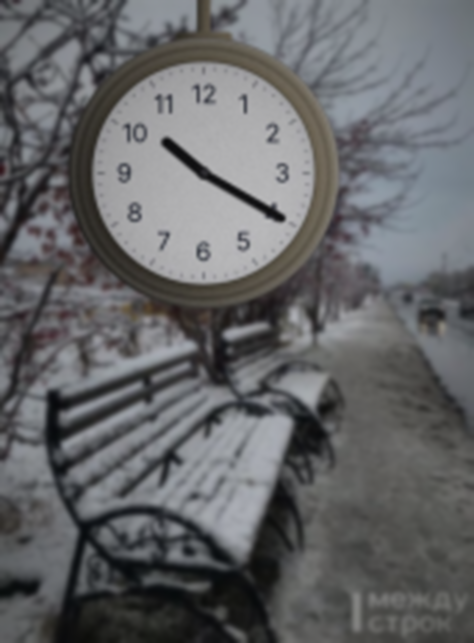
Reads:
{"hour": 10, "minute": 20}
